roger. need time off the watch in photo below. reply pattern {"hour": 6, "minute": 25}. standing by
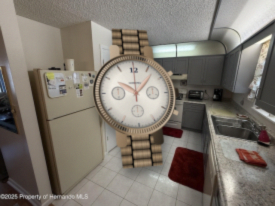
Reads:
{"hour": 10, "minute": 7}
